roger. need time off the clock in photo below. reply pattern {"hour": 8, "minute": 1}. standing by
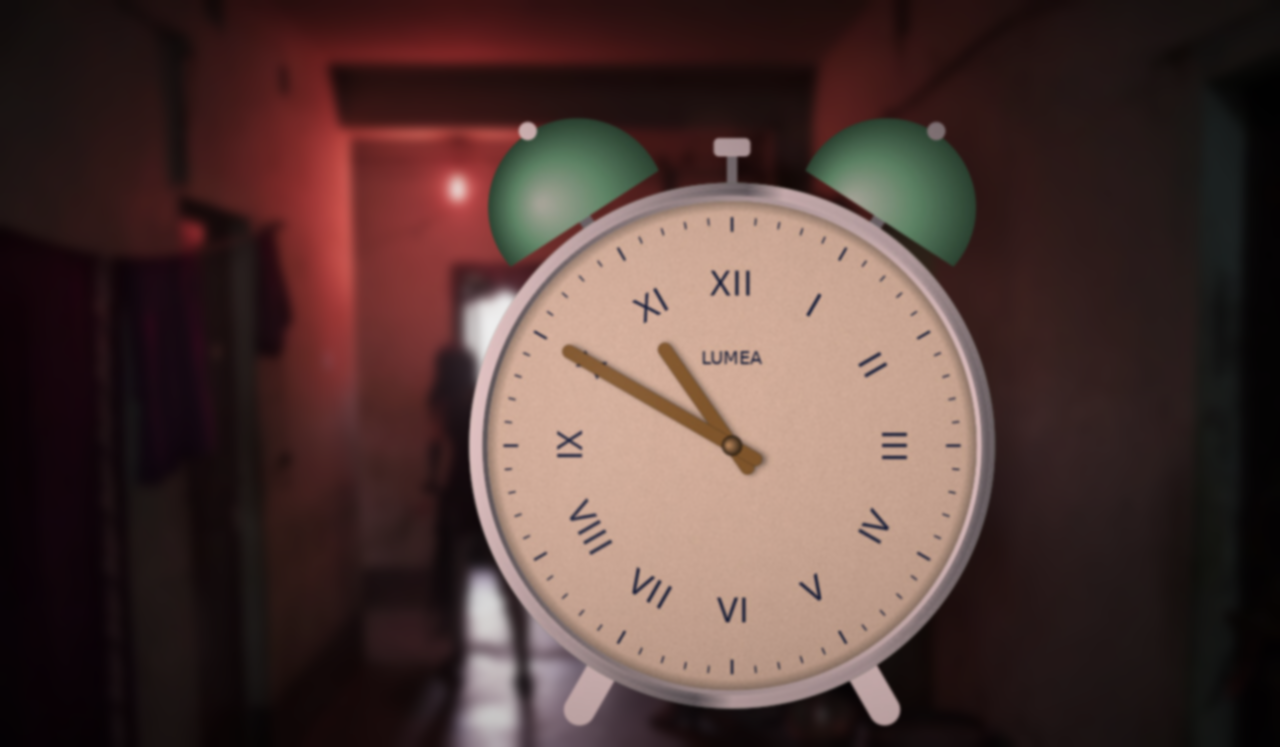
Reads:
{"hour": 10, "minute": 50}
